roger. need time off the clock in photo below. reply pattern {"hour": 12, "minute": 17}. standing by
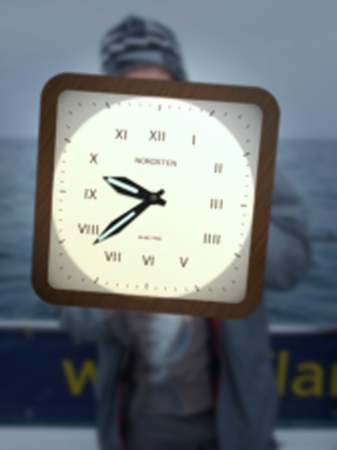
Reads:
{"hour": 9, "minute": 38}
